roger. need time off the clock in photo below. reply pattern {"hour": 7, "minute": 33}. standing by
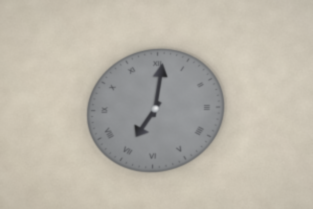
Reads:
{"hour": 7, "minute": 1}
